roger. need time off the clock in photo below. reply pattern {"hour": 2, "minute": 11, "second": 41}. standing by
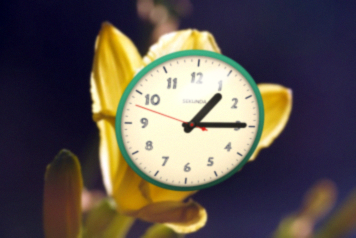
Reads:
{"hour": 1, "minute": 14, "second": 48}
